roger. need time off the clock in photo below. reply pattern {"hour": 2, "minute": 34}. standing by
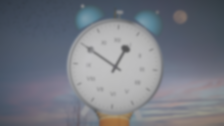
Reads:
{"hour": 12, "minute": 50}
